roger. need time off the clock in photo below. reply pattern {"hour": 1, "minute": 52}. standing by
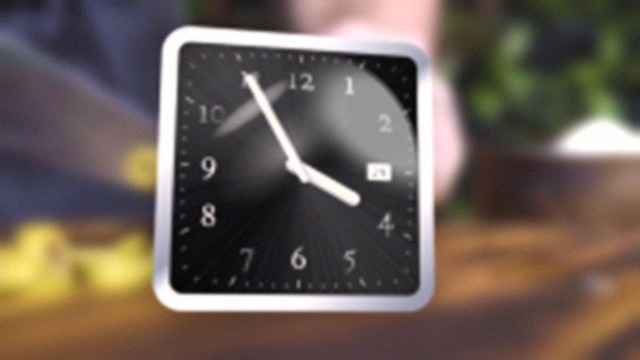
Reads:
{"hour": 3, "minute": 55}
